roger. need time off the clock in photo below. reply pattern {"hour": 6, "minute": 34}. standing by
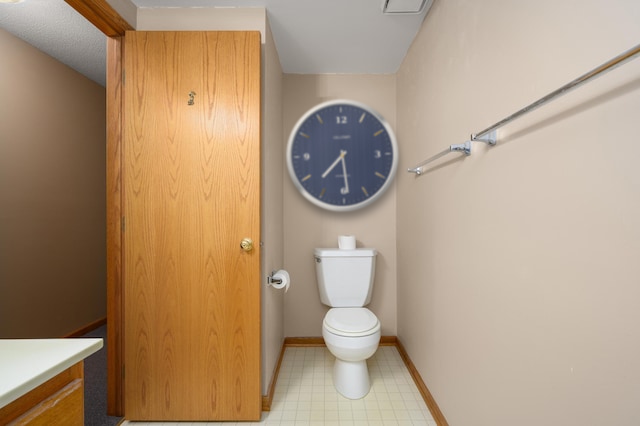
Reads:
{"hour": 7, "minute": 29}
